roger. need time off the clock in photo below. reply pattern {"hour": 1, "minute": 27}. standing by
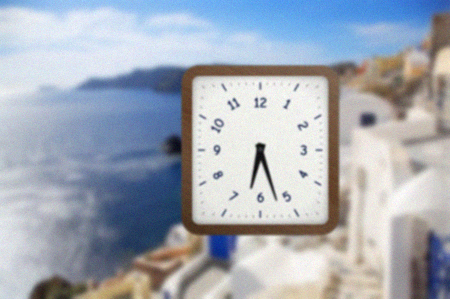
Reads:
{"hour": 6, "minute": 27}
